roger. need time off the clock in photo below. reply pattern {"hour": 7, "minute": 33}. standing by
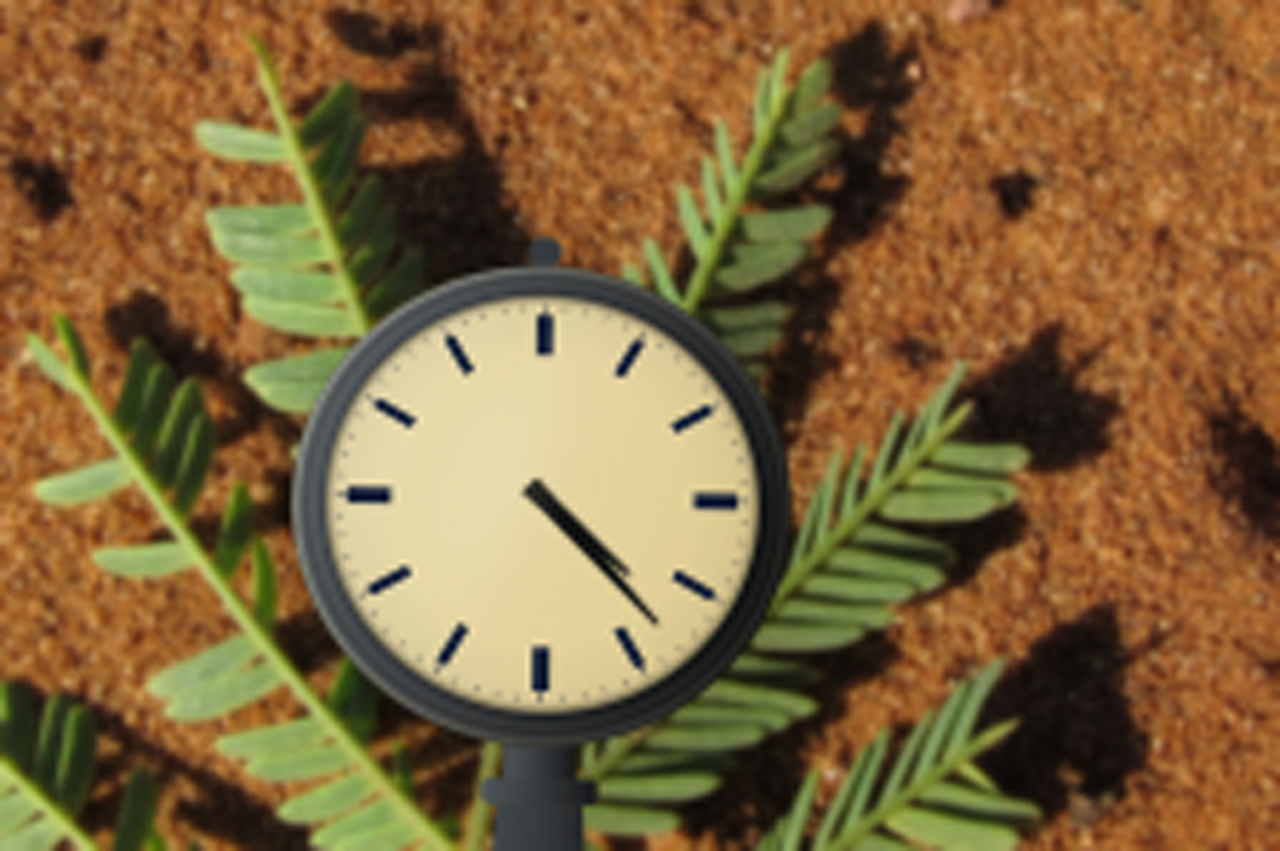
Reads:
{"hour": 4, "minute": 23}
